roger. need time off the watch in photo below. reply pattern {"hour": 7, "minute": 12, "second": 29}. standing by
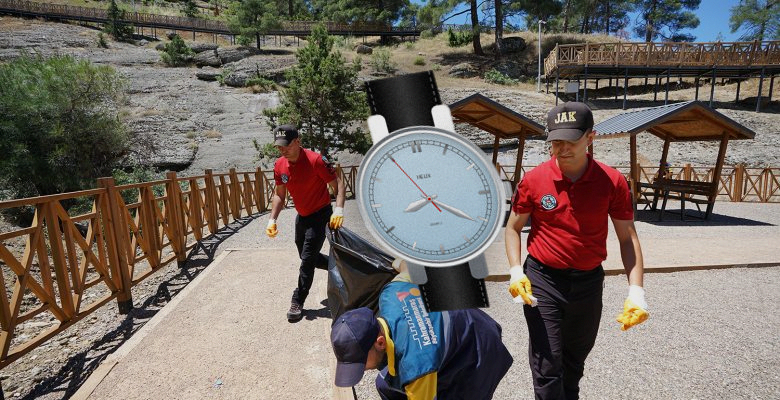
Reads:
{"hour": 8, "minute": 20, "second": 55}
